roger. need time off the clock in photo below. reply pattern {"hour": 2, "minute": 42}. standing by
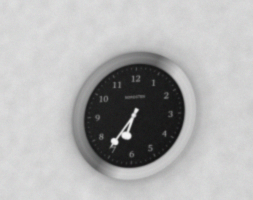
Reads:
{"hour": 6, "minute": 36}
